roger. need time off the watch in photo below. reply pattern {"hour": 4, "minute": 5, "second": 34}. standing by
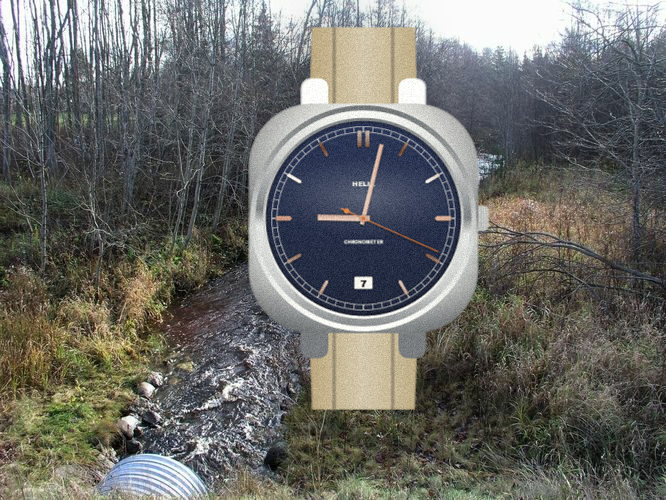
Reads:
{"hour": 9, "minute": 2, "second": 19}
